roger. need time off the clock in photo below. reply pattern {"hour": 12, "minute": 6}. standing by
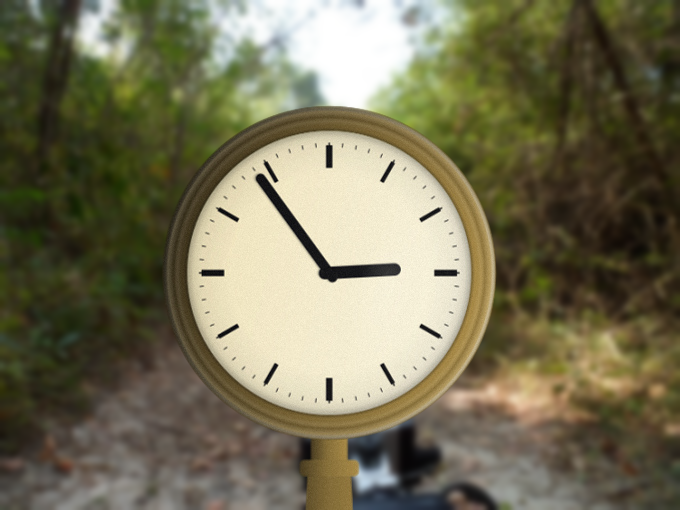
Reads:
{"hour": 2, "minute": 54}
